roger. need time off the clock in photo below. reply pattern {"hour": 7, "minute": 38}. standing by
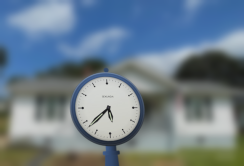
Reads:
{"hour": 5, "minute": 38}
